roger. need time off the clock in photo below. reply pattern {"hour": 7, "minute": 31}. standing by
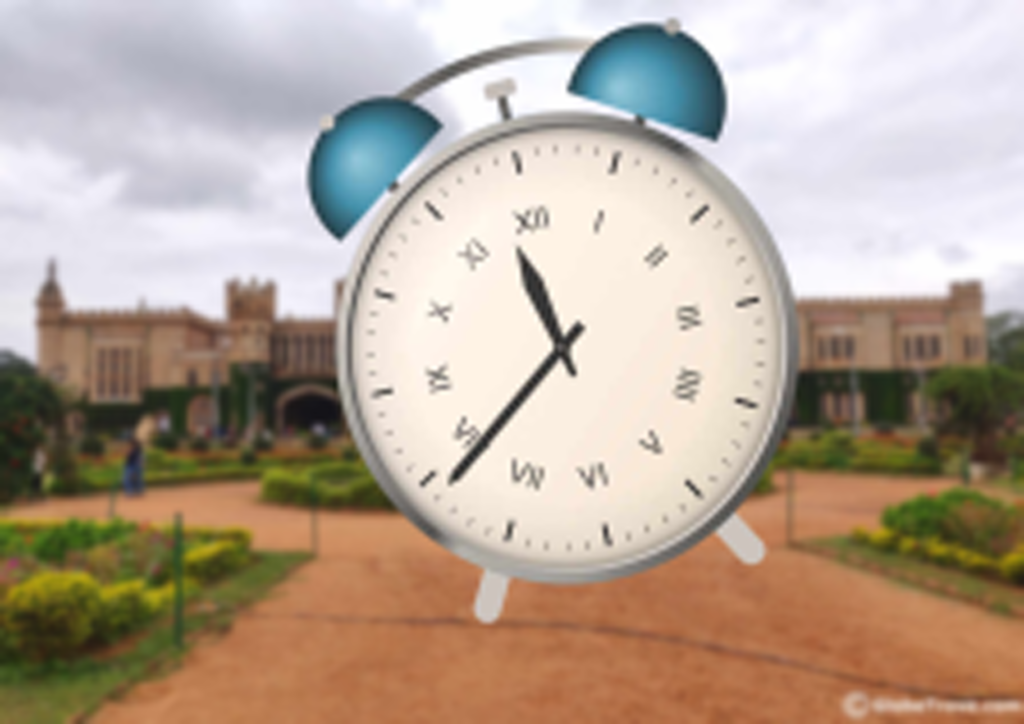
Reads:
{"hour": 11, "minute": 39}
